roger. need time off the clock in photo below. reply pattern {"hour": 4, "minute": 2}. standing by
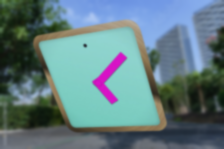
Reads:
{"hour": 5, "minute": 9}
